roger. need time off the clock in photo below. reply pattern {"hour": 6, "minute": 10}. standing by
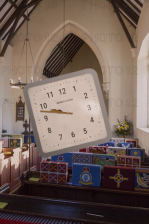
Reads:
{"hour": 9, "minute": 48}
